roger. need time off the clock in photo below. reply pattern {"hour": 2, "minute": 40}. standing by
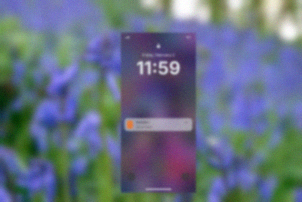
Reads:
{"hour": 11, "minute": 59}
